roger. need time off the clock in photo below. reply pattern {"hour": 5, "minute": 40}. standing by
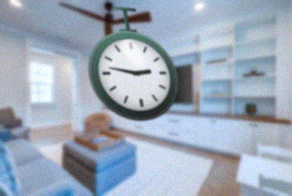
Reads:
{"hour": 2, "minute": 47}
